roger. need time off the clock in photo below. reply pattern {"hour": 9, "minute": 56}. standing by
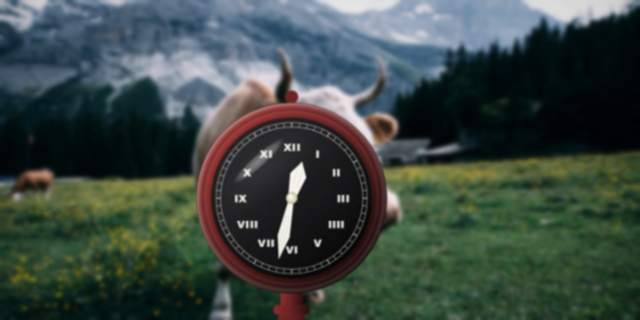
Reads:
{"hour": 12, "minute": 32}
